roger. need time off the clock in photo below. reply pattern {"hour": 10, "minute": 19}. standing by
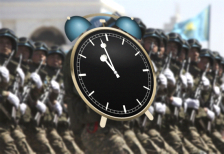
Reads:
{"hour": 10, "minute": 58}
